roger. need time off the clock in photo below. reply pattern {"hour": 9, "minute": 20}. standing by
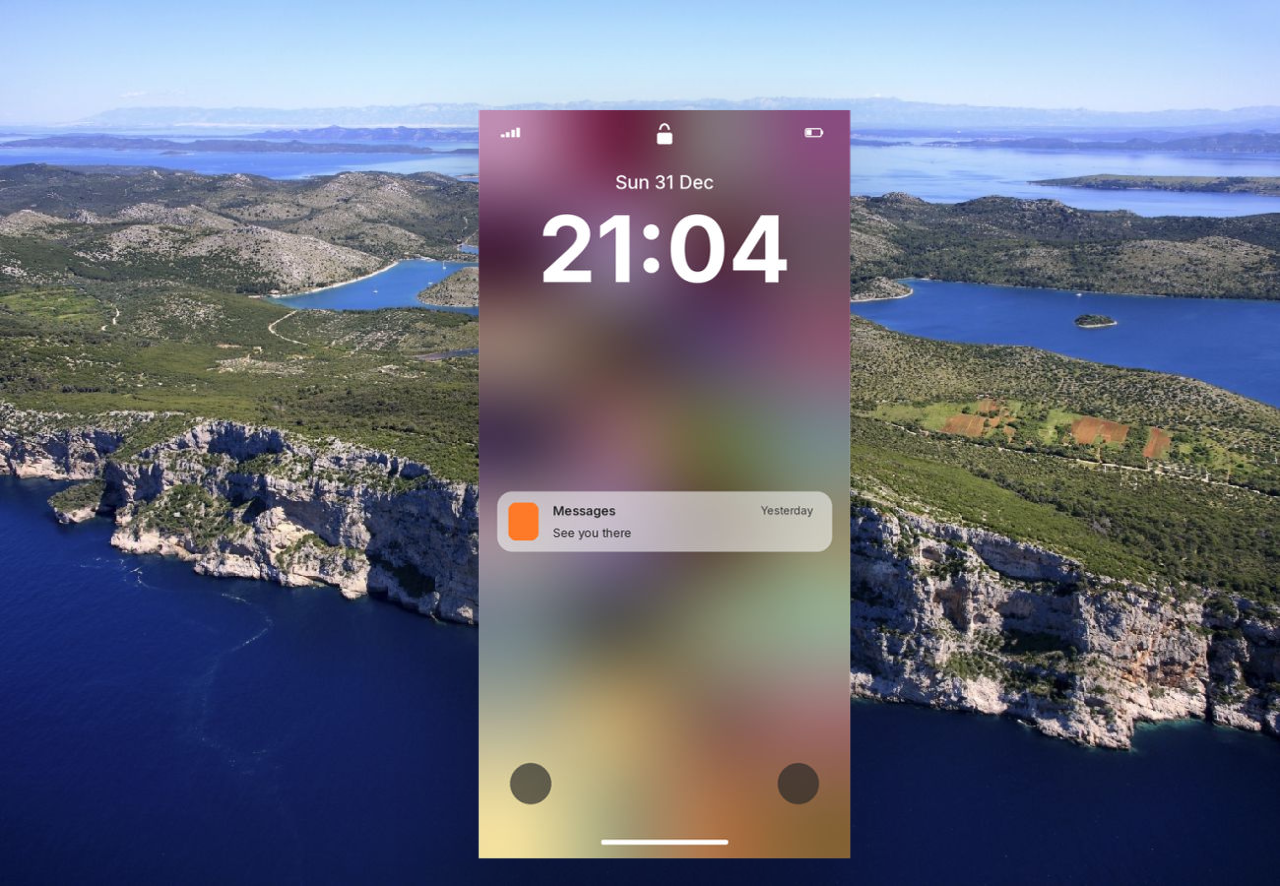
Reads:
{"hour": 21, "minute": 4}
